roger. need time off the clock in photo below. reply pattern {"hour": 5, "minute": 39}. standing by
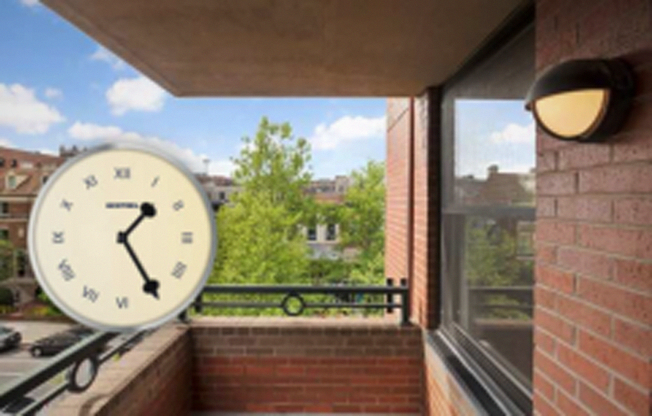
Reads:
{"hour": 1, "minute": 25}
